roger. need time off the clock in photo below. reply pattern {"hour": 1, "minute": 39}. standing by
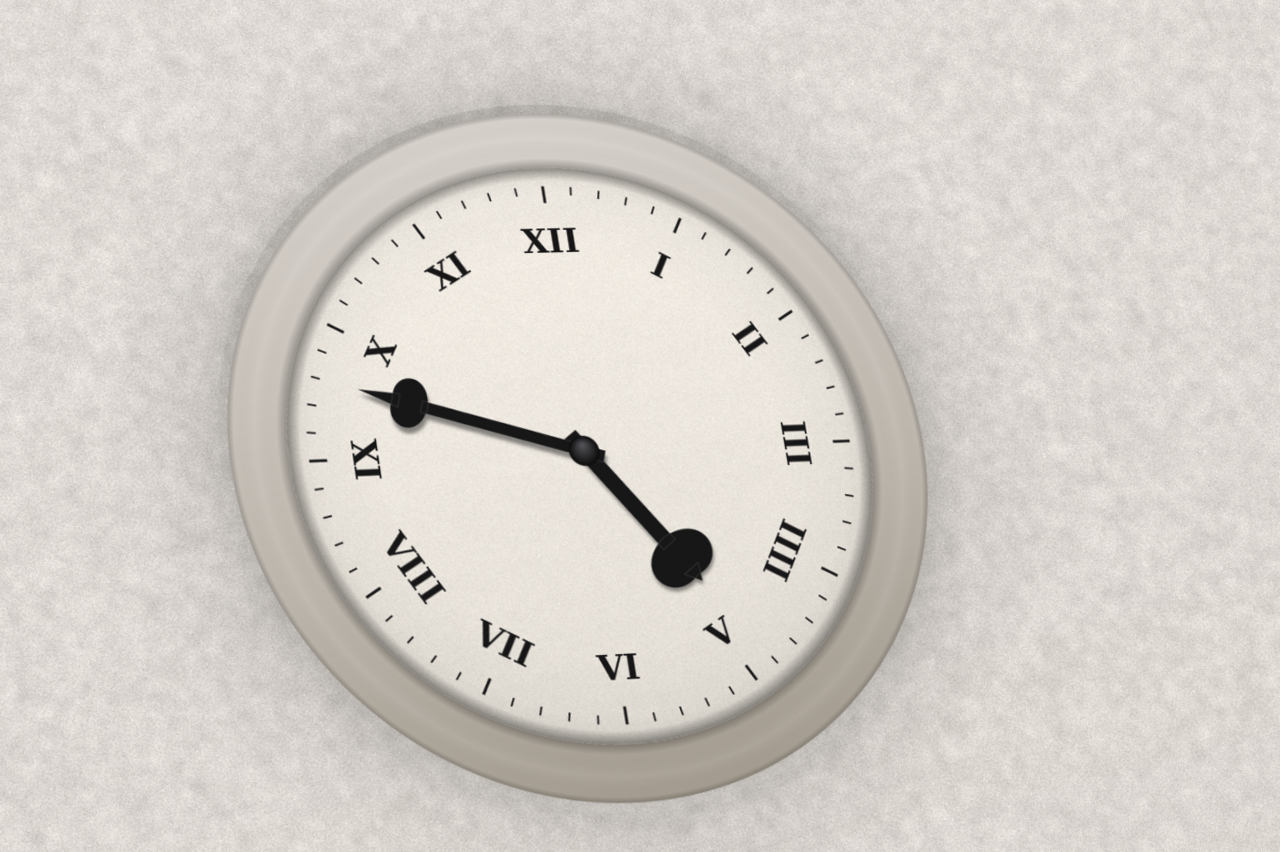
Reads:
{"hour": 4, "minute": 48}
